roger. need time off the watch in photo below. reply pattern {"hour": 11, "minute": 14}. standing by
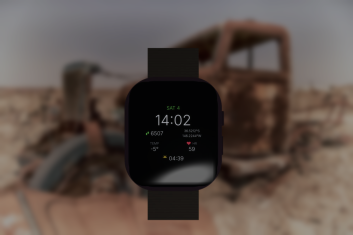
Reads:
{"hour": 14, "minute": 2}
